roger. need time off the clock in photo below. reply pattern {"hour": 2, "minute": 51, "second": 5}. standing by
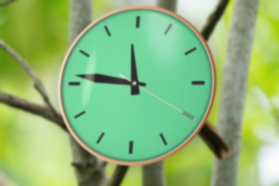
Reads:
{"hour": 11, "minute": 46, "second": 20}
